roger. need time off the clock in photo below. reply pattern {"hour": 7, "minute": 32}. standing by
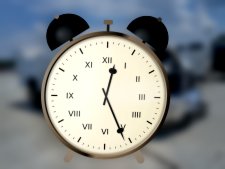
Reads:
{"hour": 12, "minute": 26}
